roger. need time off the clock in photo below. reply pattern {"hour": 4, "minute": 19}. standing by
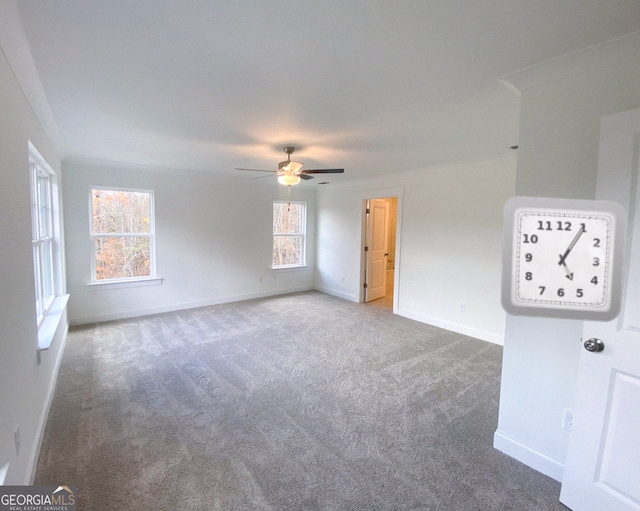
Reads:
{"hour": 5, "minute": 5}
